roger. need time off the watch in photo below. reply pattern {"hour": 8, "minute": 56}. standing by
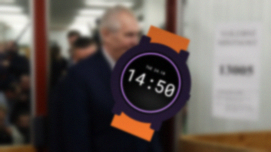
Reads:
{"hour": 14, "minute": 50}
